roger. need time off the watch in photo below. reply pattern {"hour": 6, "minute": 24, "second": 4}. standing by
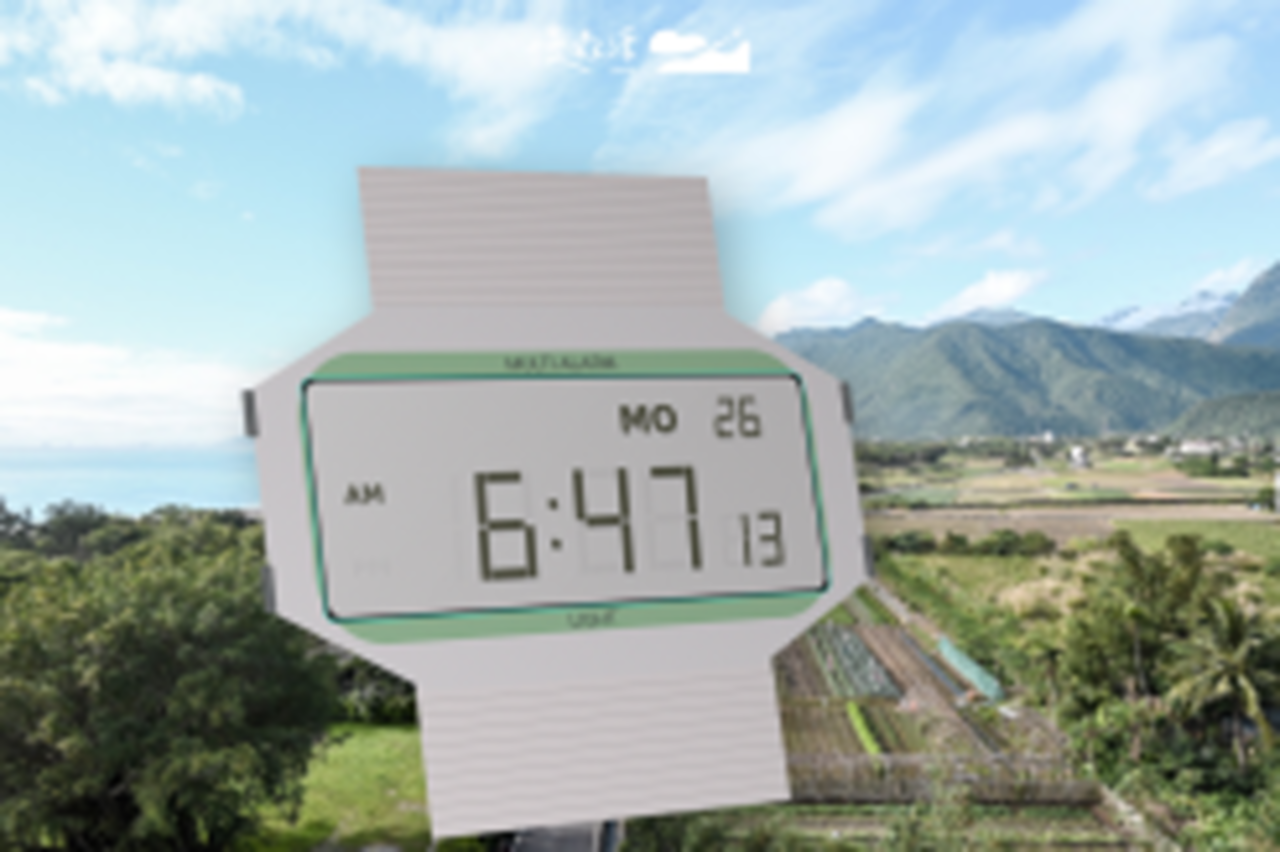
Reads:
{"hour": 6, "minute": 47, "second": 13}
